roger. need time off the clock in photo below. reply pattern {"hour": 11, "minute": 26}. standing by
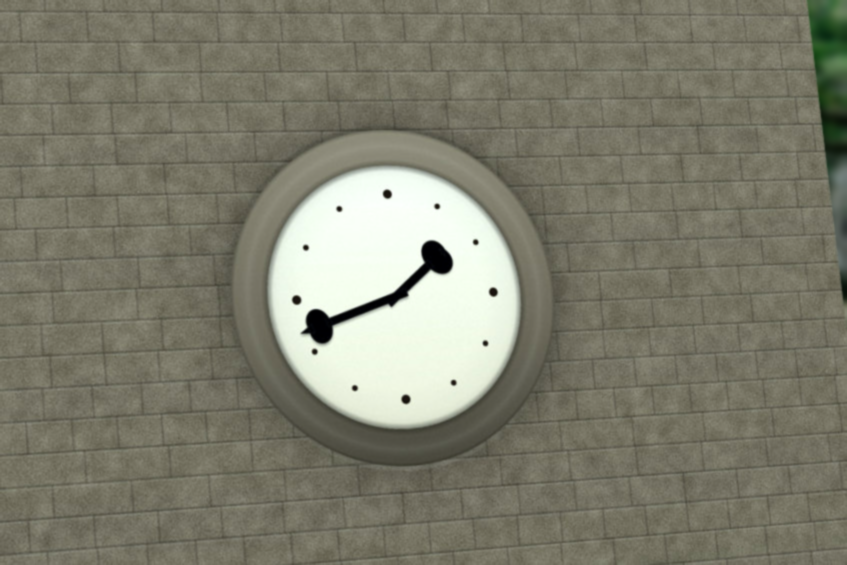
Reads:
{"hour": 1, "minute": 42}
